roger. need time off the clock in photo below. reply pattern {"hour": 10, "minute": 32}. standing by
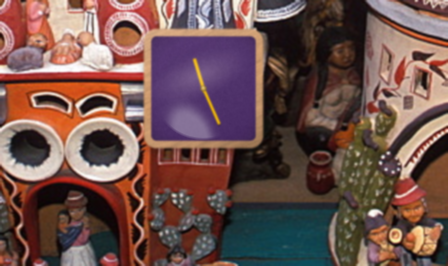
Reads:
{"hour": 11, "minute": 26}
